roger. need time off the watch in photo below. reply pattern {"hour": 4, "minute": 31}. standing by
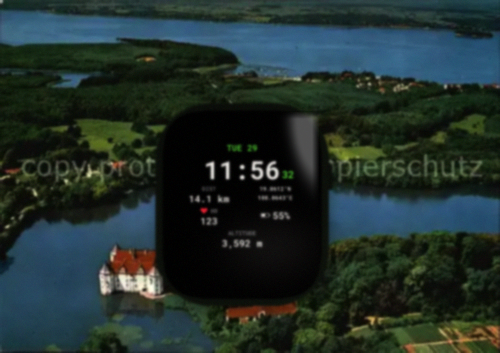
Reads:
{"hour": 11, "minute": 56}
